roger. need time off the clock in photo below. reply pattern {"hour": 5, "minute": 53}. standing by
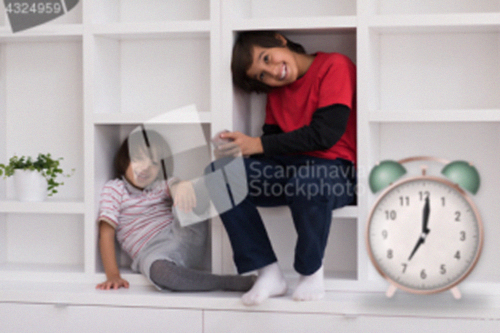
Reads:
{"hour": 7, "minute": 1}
